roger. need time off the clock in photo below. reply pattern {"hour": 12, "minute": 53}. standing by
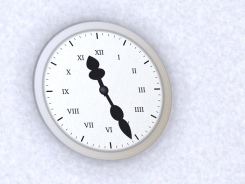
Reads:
{"hour": 11, "minute": 26}
